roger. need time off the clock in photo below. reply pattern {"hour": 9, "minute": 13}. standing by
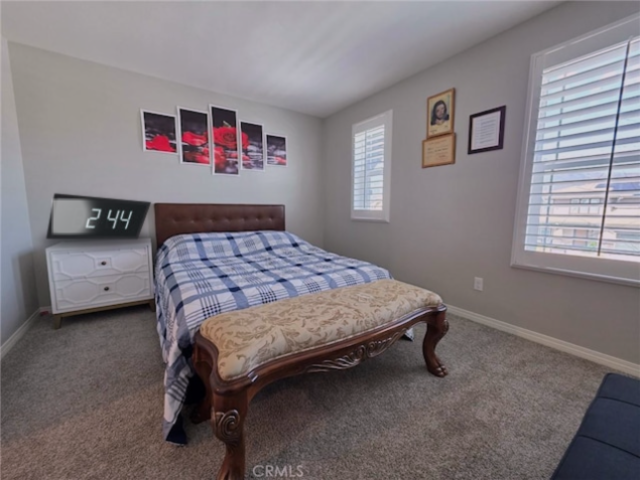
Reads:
{"hour": 2, "minute": 44}
